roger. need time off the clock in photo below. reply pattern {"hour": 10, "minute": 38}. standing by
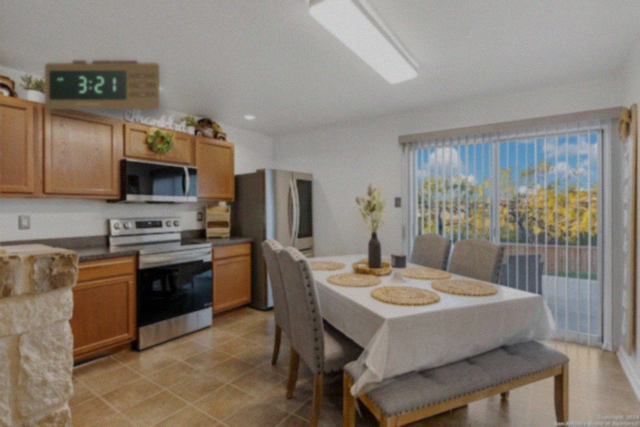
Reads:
{"hour": 3, "minute": 21}
